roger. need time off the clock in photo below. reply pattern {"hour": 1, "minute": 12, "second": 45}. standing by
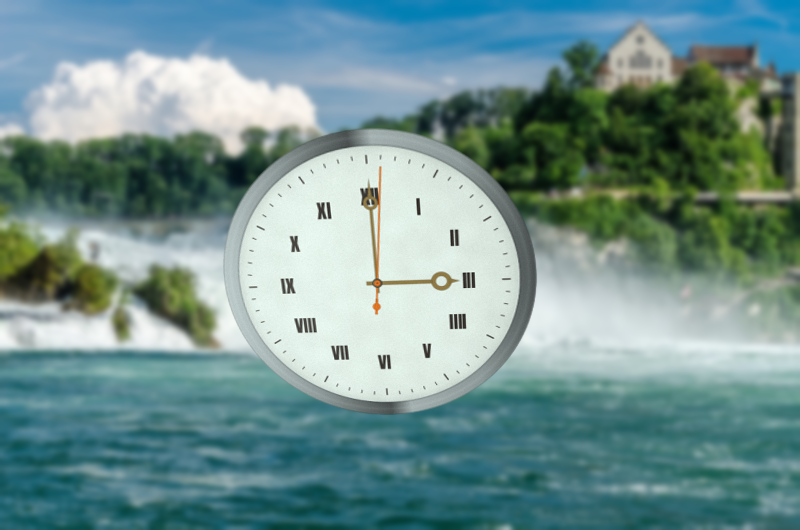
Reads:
{"hour": 3, "minute": 0, "second": 1}
